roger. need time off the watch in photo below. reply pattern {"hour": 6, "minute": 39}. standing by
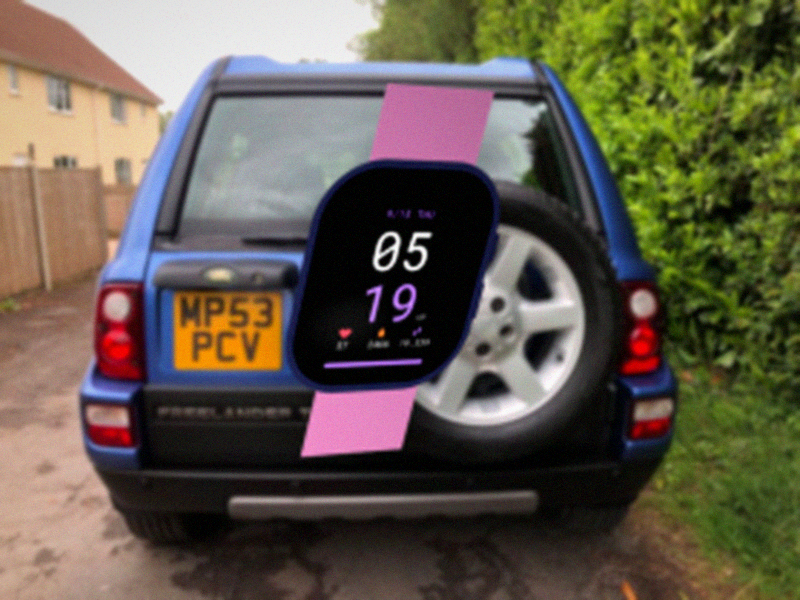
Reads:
{"hour": 5, "minute": 19}
